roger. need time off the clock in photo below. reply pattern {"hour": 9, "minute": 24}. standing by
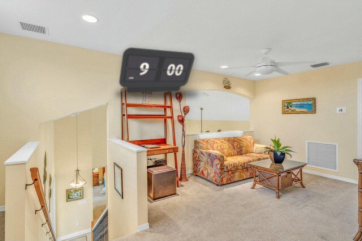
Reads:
{"hour": 9, "minute": 0}
